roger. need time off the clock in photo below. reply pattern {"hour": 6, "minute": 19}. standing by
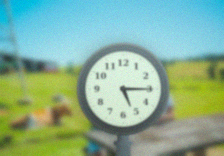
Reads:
{"hour": 5, "minute": 15}
